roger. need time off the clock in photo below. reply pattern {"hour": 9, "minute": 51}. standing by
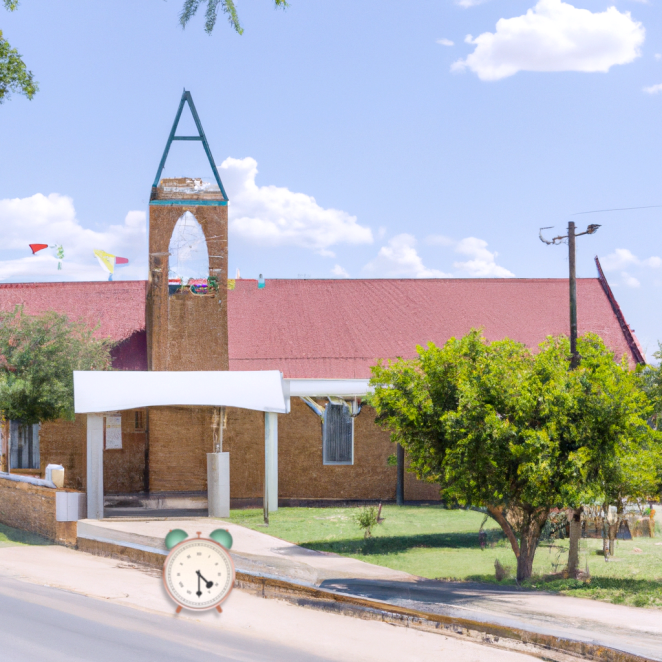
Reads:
{"hour": 4, "minute": 30}
